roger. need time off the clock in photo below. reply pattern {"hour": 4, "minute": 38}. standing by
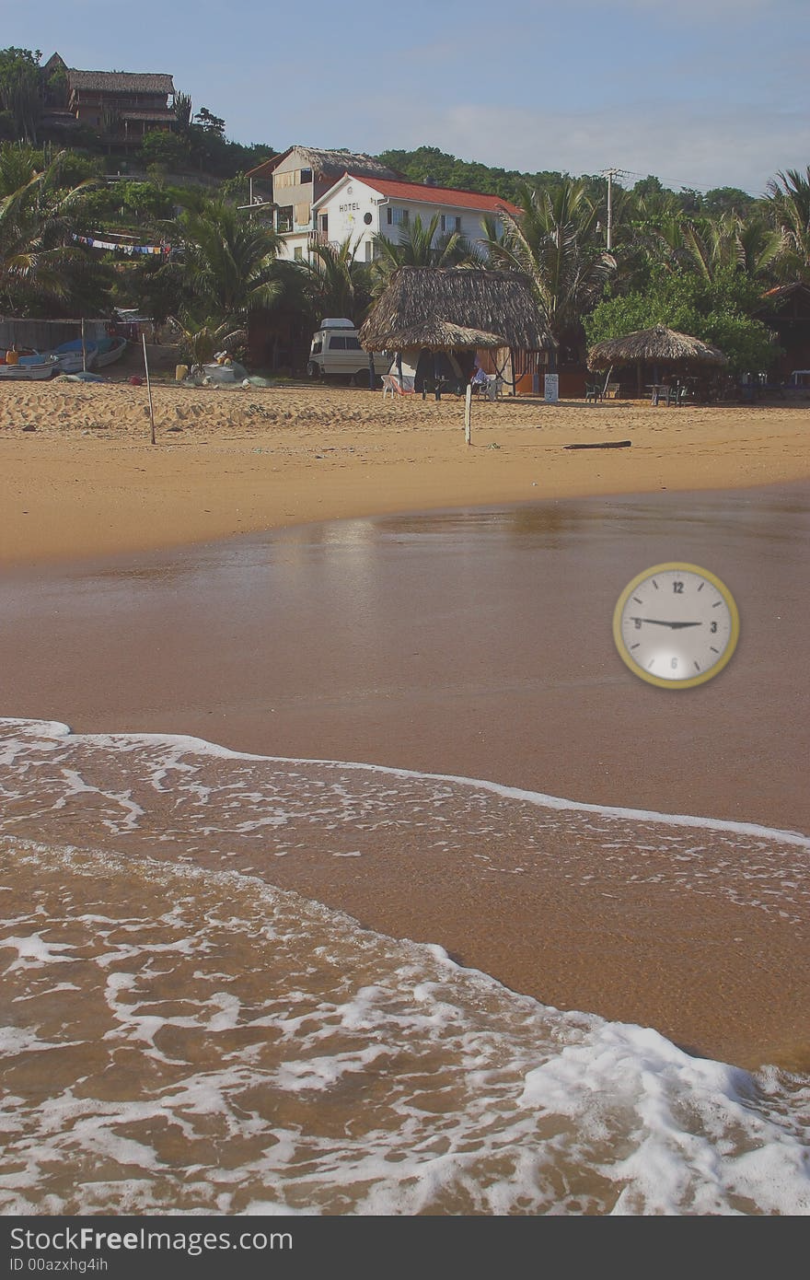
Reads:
{"hour": 2, "minute": 46}
